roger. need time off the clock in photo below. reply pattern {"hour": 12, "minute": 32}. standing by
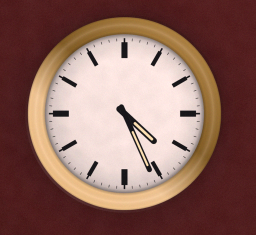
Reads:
{"hour": 4, "minute": 26}
